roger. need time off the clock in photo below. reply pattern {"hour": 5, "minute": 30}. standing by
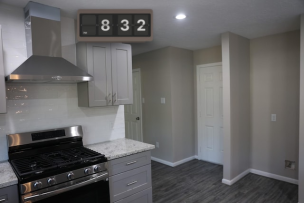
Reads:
{"hour": 8, "minute": 32}
